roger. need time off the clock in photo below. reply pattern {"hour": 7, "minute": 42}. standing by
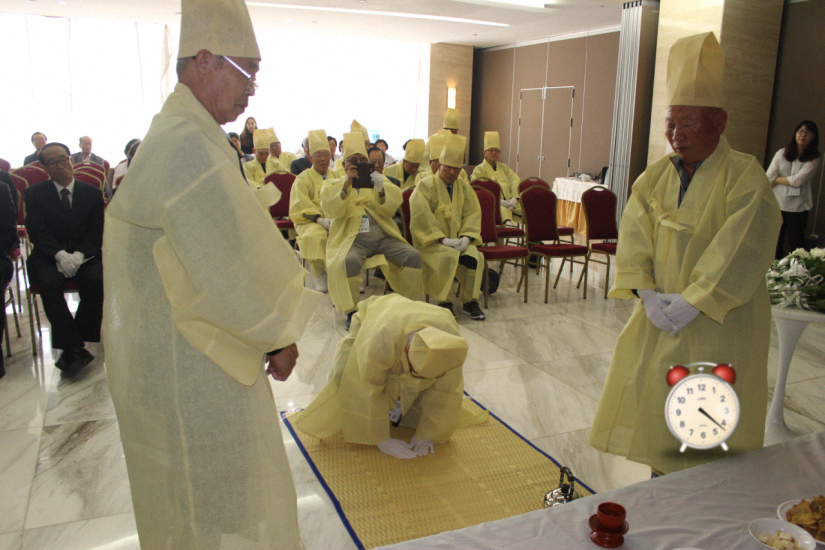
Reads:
{"hour": 4, "minute": 22}
